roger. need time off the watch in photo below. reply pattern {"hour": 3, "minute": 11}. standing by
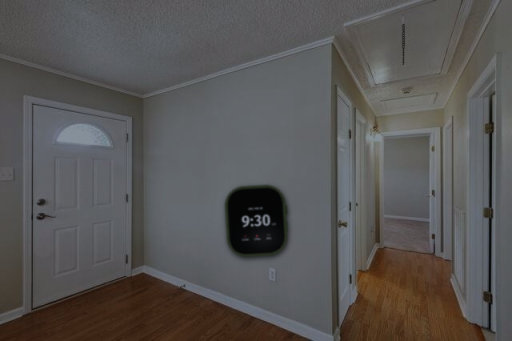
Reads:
{"hour": 9, "minute": 30}
